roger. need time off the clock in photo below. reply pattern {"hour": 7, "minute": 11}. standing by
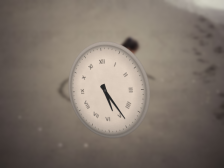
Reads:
{"hour": 5, "minute": 24}
